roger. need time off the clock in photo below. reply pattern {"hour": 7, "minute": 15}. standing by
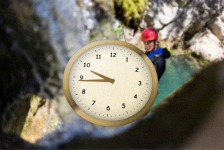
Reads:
{"hour": 9, "minute": 44}
